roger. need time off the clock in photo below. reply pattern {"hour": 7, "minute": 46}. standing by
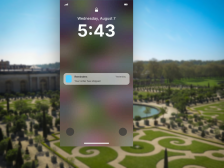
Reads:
{"hour": 5, "minute": 43}
